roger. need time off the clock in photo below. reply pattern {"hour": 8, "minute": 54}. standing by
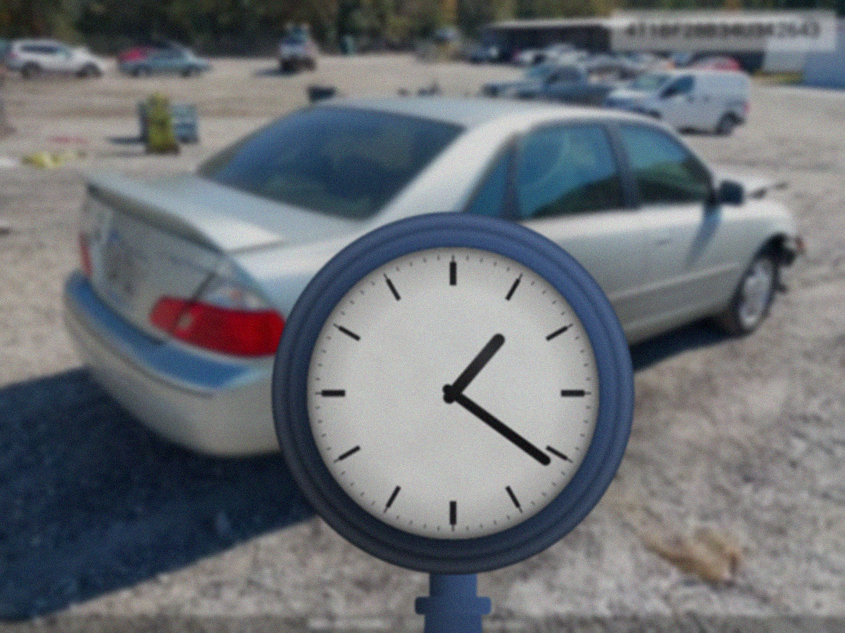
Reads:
{"hour": 1, "minute": 21}
